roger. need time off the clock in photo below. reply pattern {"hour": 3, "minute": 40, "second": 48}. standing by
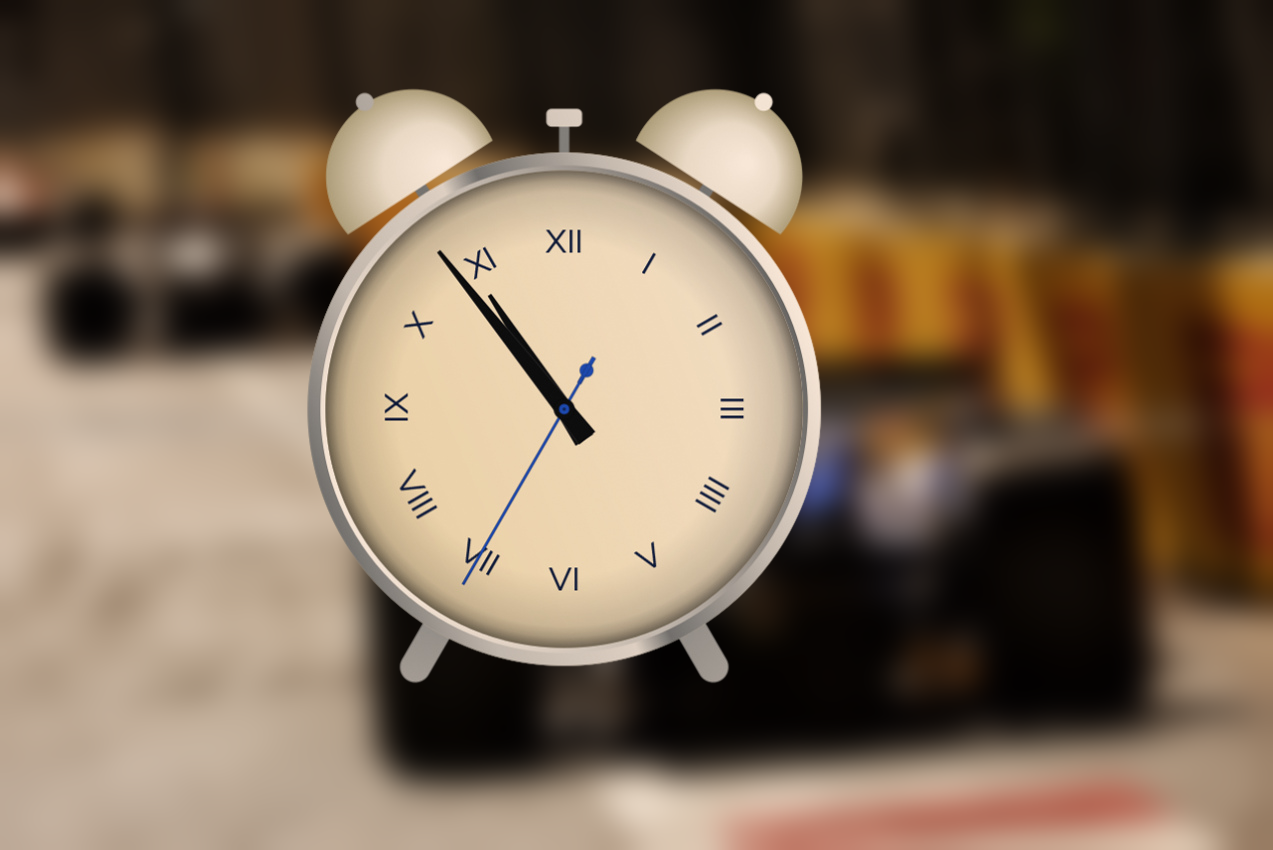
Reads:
{"hour": 10, "minute": 53, "second": 35}
